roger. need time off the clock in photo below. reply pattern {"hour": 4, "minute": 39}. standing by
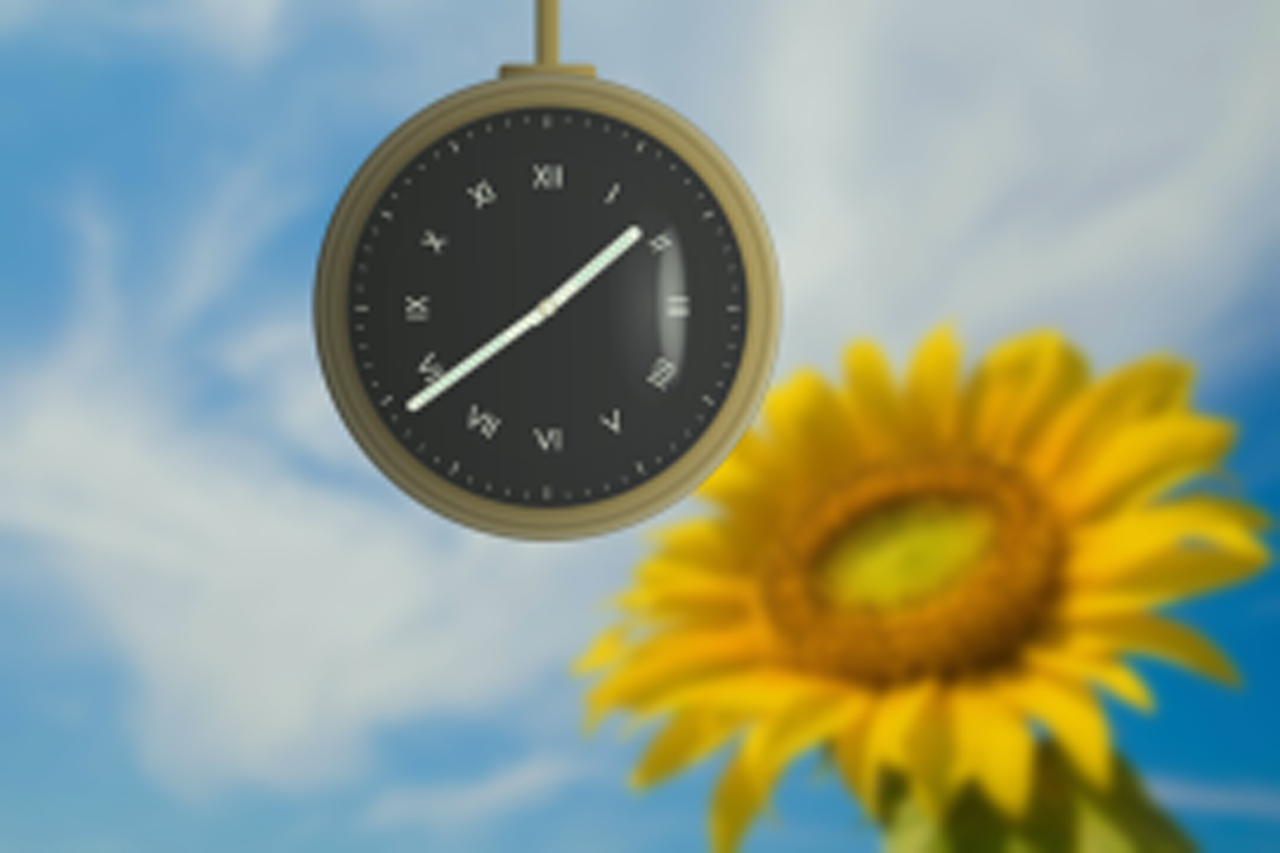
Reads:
{"hour": 1, "minute": 39}
